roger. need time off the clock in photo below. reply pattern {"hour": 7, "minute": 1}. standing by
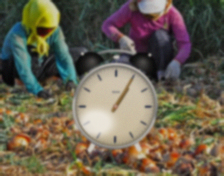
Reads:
{"hour": 1, "minute": 5}
